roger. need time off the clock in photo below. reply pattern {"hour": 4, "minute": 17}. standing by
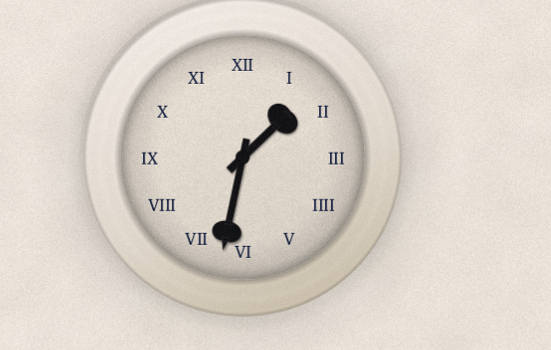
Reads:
{"hour": 1, "minute": 32}
